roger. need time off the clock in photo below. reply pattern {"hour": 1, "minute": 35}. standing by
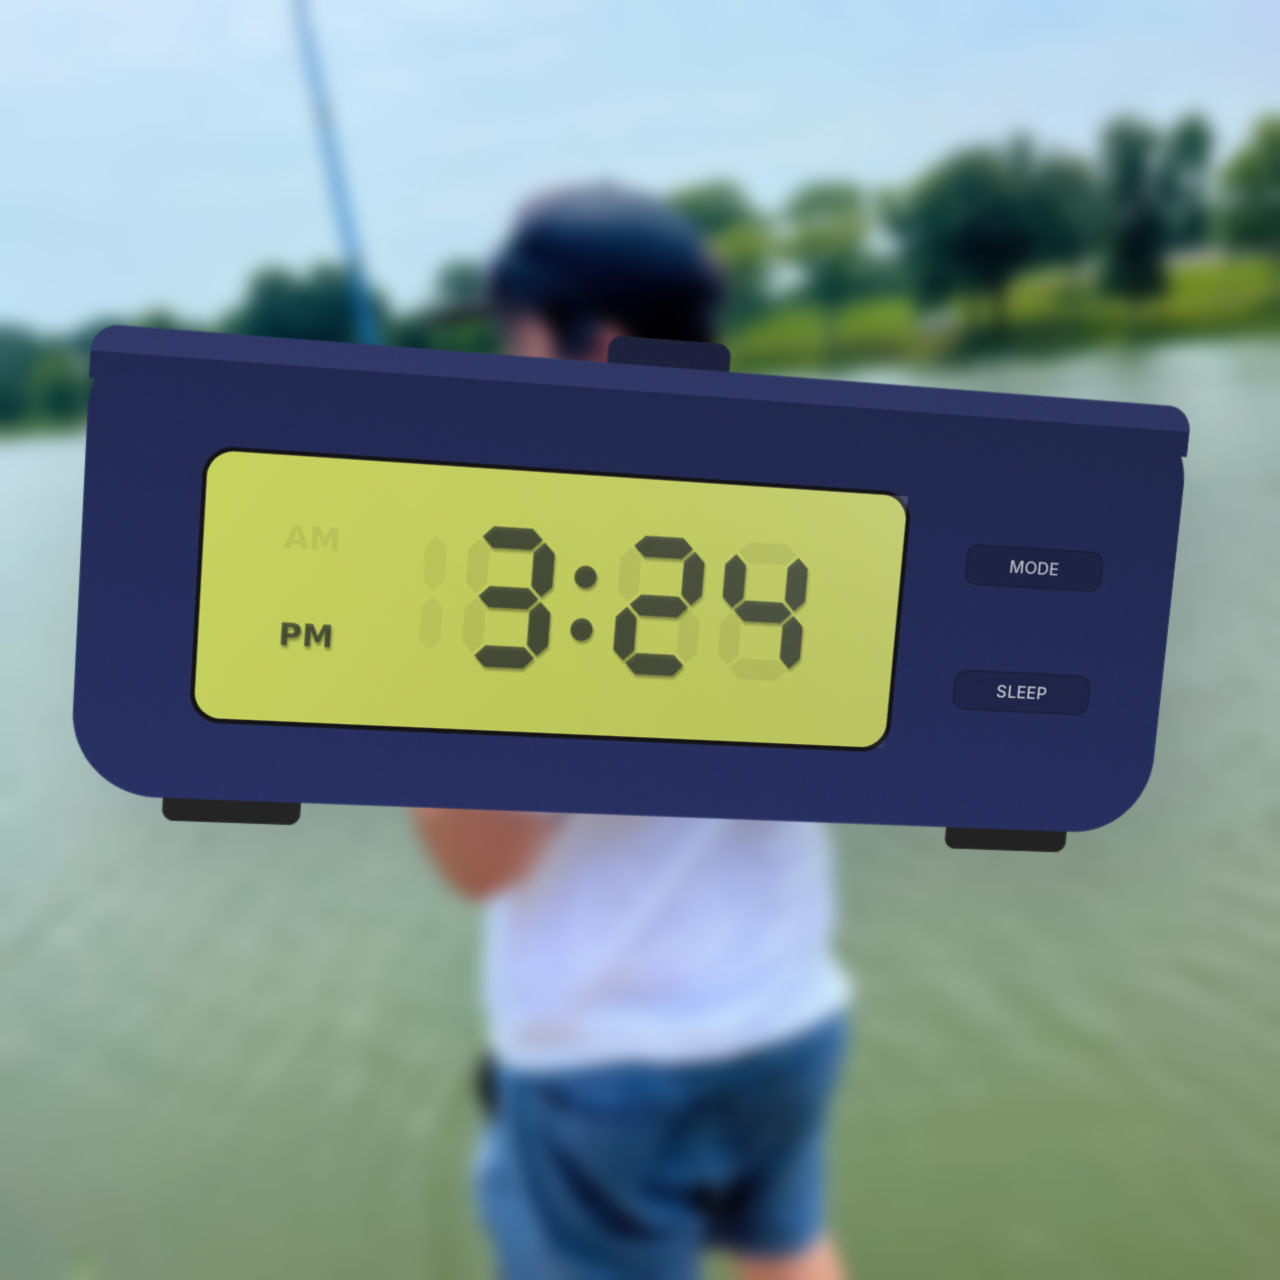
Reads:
{"hour": 3, "minute": 24}
